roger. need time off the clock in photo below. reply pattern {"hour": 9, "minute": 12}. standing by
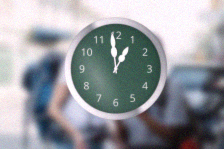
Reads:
{"hour": 12, "minute": 59}
